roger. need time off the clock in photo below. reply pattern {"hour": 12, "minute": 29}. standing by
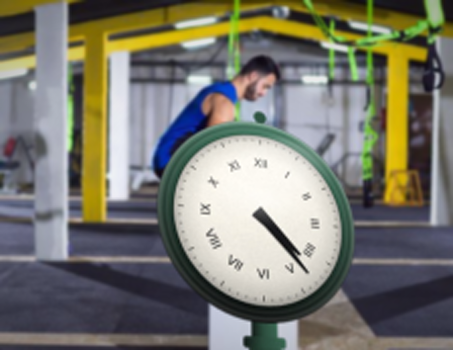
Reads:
{"hour": 4, "minute": 23}
